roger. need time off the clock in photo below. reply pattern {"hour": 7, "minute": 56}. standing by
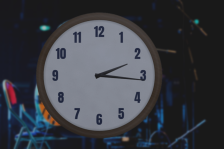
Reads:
{"hour": 2, "minute": 16}
